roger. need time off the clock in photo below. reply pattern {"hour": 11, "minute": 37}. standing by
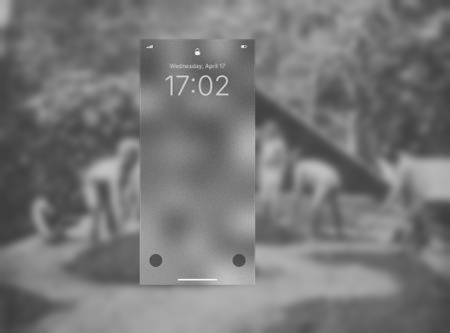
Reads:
{"hour": 17, "minute": 2}
